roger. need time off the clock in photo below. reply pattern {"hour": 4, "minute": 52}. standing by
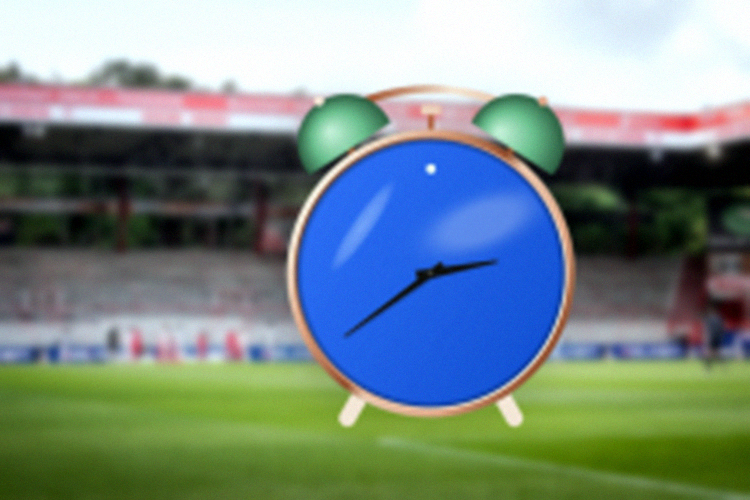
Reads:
{"hour": 2, "minute": 39}
